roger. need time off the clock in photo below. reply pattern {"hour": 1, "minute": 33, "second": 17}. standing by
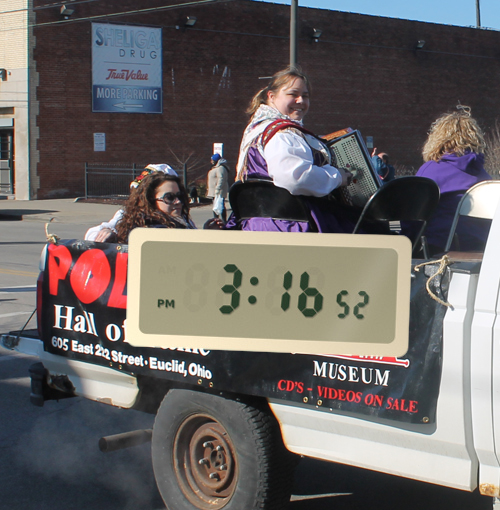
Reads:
{"hour": 3, "minute": 16, "second": 52}
